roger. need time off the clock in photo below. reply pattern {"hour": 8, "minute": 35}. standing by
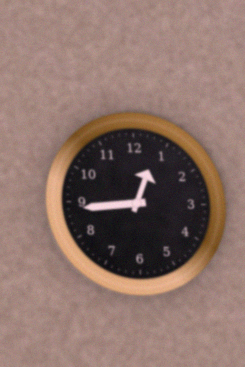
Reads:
{"hour": 12, "minute": 44}
